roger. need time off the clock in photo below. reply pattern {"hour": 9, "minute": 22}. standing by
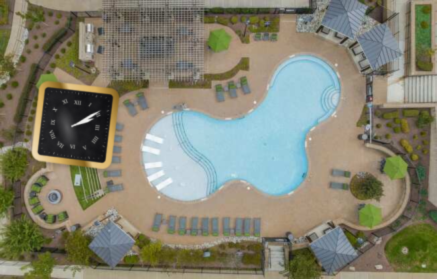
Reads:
{"hour": 2, "minute": 9}
